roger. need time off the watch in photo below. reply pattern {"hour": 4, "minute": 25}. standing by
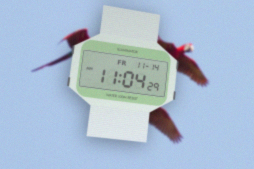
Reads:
{"hour": 11, "minute": 4}
